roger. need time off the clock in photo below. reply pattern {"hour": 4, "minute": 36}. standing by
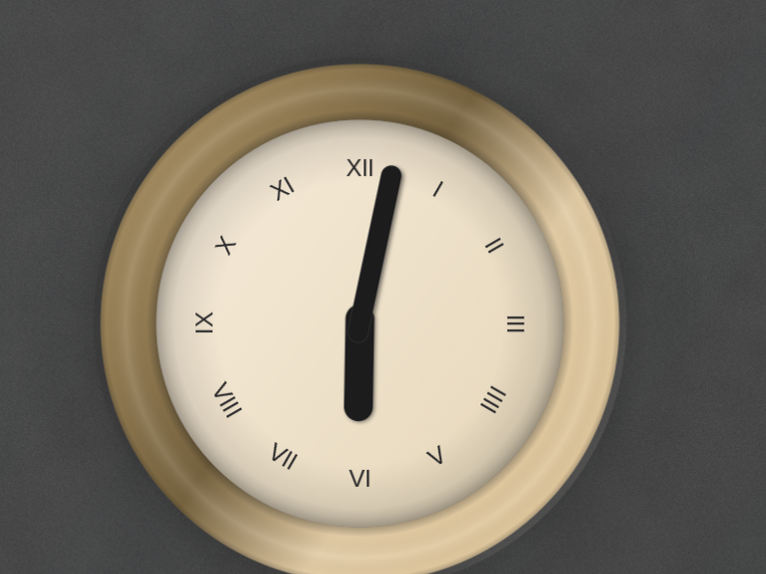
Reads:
{"hour": 6, "minute": 2}
